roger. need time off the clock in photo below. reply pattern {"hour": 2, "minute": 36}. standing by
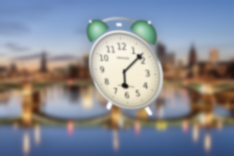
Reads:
{"hour": 6, "minute": 8}
